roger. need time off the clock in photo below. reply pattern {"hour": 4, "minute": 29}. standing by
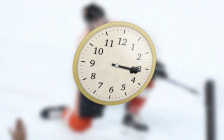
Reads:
{"hour": 3, "minute": 16}
